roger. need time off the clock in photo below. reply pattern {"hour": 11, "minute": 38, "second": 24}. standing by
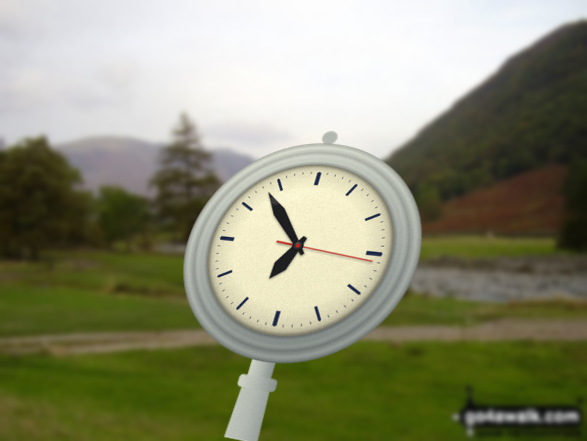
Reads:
{"hour": 6, "minute": 53, "second": 16}
